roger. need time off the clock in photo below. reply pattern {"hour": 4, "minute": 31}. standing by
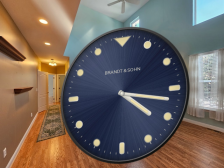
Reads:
{"hour": 4, "minute": 17}
